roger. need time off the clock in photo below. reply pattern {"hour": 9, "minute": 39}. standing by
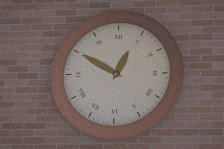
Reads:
{"hour": 12, "minute": 50}
